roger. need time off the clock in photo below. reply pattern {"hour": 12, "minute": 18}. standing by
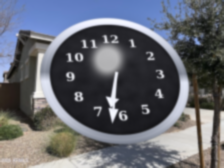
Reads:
{"hour": 6, "minute": 32}
